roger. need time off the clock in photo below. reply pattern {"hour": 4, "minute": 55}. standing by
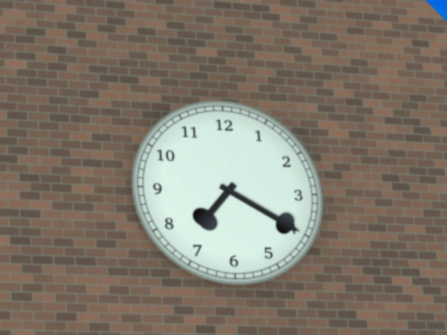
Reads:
{"hour": 7, "minute": 20}
